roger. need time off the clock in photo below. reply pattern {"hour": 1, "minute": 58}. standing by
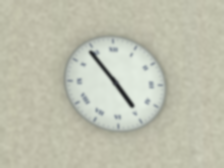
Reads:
{"hour": 4, "minute": 54}
